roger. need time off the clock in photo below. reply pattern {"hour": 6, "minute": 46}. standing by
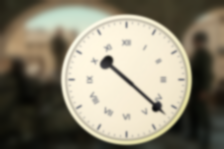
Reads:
{"hour": 10, "minute": 22}
